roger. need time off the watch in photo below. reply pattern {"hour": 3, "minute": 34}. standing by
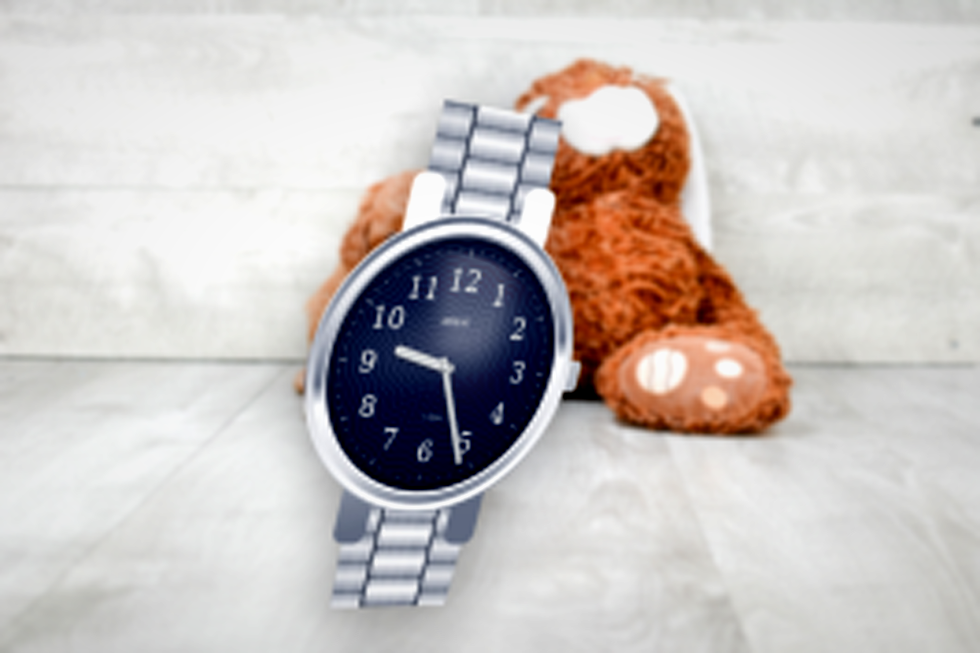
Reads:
{"hour": 9, "minute": 26}
